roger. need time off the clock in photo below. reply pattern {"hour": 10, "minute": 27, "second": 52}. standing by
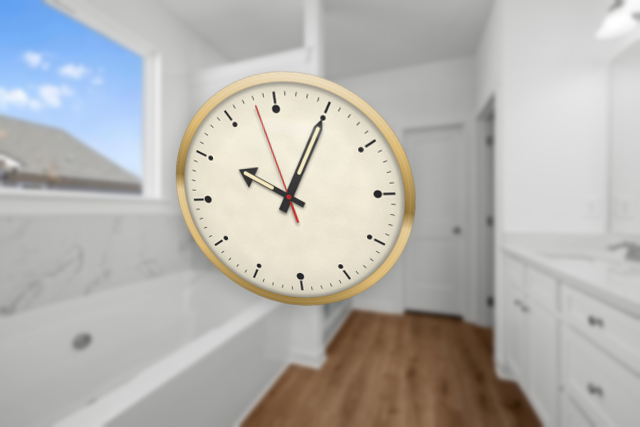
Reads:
{"hour": 10, "minute": 4, "second": 58}
